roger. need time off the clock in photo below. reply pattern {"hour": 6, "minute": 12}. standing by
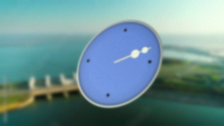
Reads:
{"hour": 2, "minute": 11}
